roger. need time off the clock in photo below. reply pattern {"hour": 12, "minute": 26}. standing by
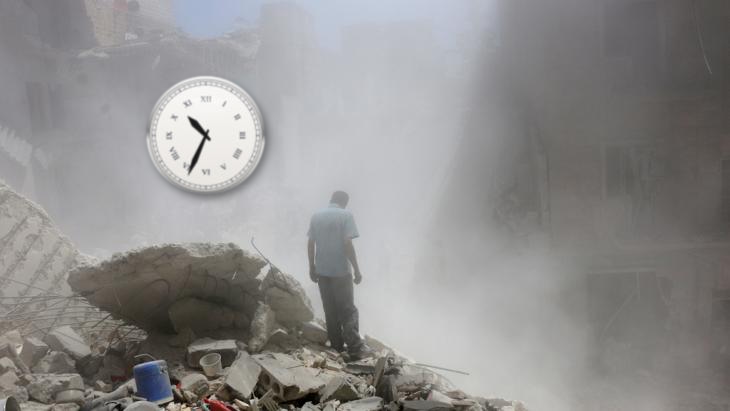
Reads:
{"hour": 10, "minute": 34}
